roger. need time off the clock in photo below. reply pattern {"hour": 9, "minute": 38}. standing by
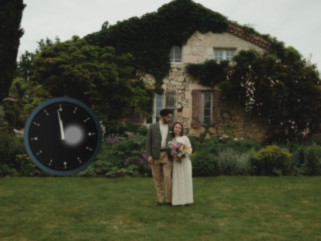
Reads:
{"hour": 11, "minute": 59}
